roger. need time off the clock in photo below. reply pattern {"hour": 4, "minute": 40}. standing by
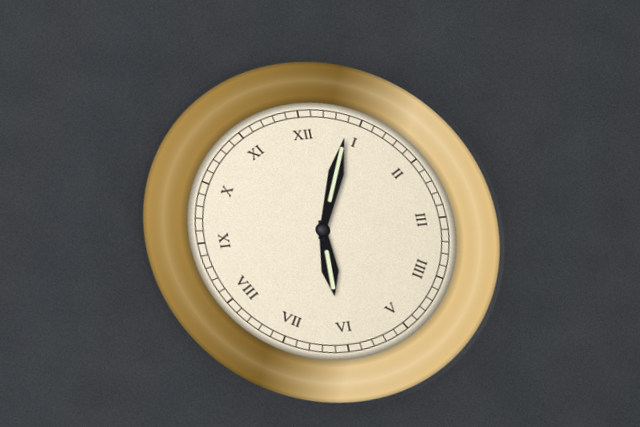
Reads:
{"hour": 6, "minute": 4}
